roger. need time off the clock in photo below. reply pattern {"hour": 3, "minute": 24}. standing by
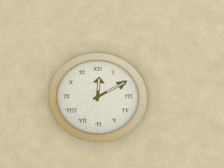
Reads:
{"hour": 12, "minute": 10}
